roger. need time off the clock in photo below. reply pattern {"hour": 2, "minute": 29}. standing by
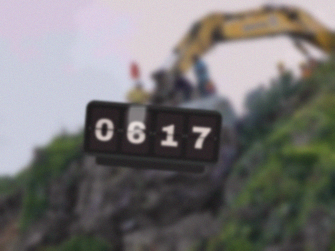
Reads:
{"hour": 6, "minute": 17}
